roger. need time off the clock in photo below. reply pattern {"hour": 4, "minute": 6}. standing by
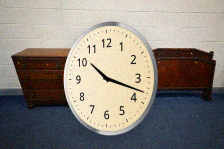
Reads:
{"hour": 10, "minute": 18}
